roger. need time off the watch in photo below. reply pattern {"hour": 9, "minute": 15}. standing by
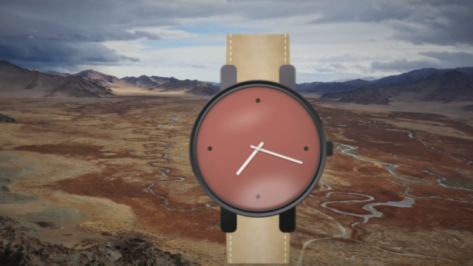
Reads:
{"hour": 7, "minute": 18}
